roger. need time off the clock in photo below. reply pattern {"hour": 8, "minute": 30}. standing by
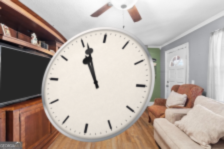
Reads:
{"hour": 10, "minute": 56}
